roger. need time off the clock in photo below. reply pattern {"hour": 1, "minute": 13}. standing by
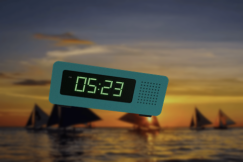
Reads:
{"hour": 5, "minute": 23}
